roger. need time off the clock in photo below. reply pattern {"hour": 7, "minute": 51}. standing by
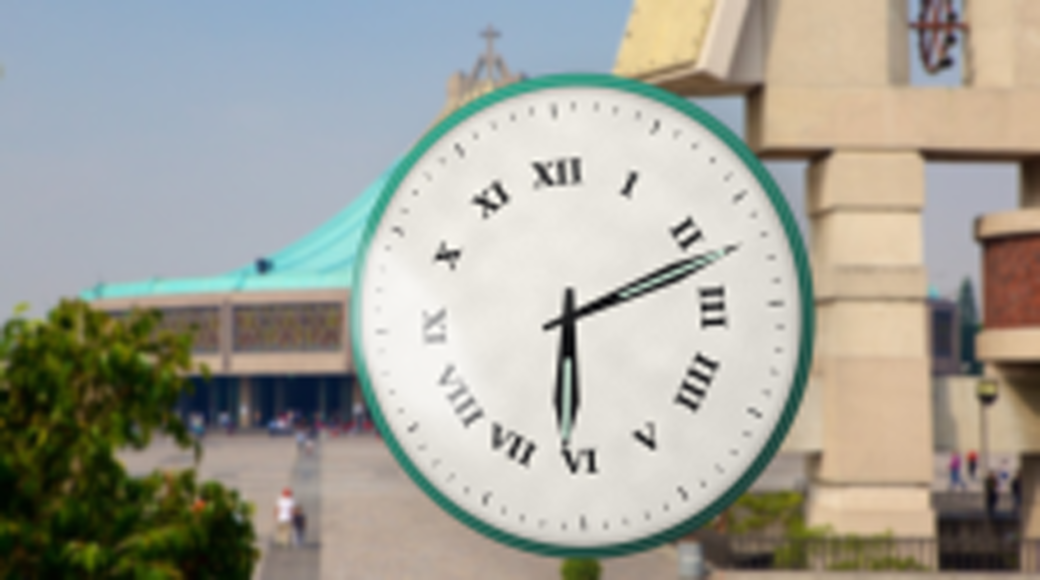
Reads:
{"hour": 6, "minute": 12}
